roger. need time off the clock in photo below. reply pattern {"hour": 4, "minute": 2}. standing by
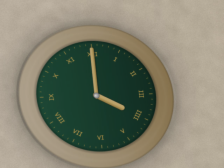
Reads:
{"hour": 4, "minute": 0}
